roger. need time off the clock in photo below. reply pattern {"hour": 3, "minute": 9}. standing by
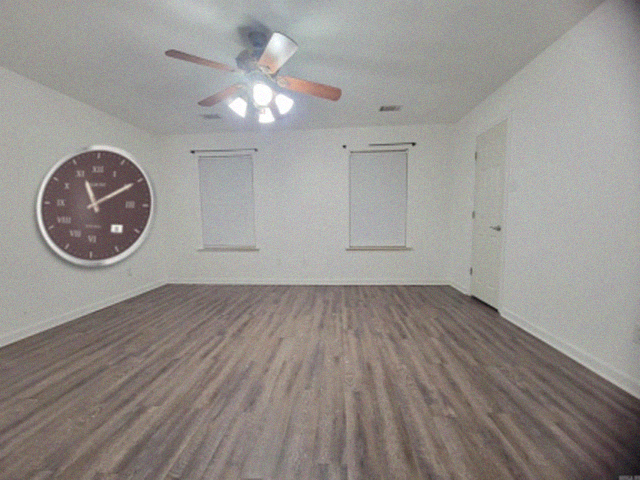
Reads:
{"hour": 11, "minute": 10}
